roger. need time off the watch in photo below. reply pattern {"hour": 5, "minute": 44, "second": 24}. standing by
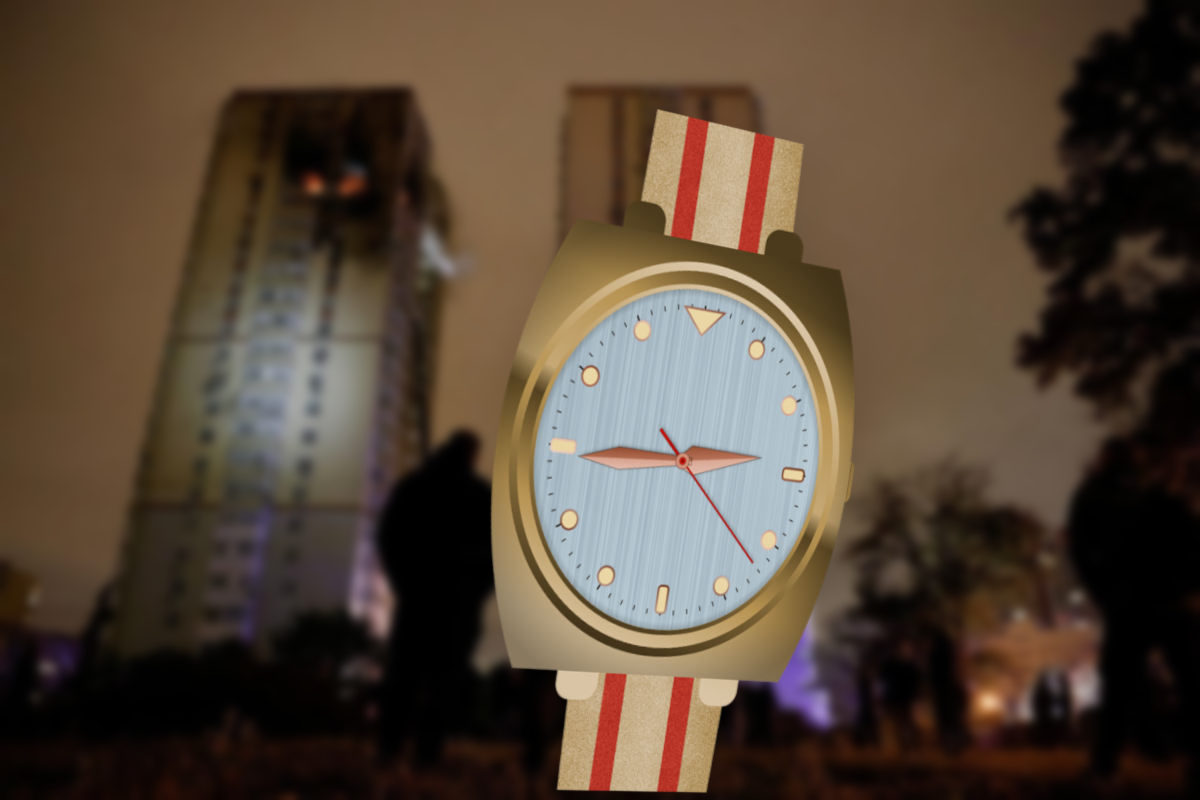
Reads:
{"hour": 2, "minute": 44, "second": 22}
